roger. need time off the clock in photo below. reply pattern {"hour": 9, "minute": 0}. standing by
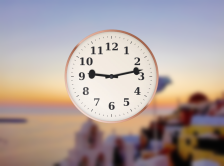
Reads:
{"hour": 9, "minute": 13}
